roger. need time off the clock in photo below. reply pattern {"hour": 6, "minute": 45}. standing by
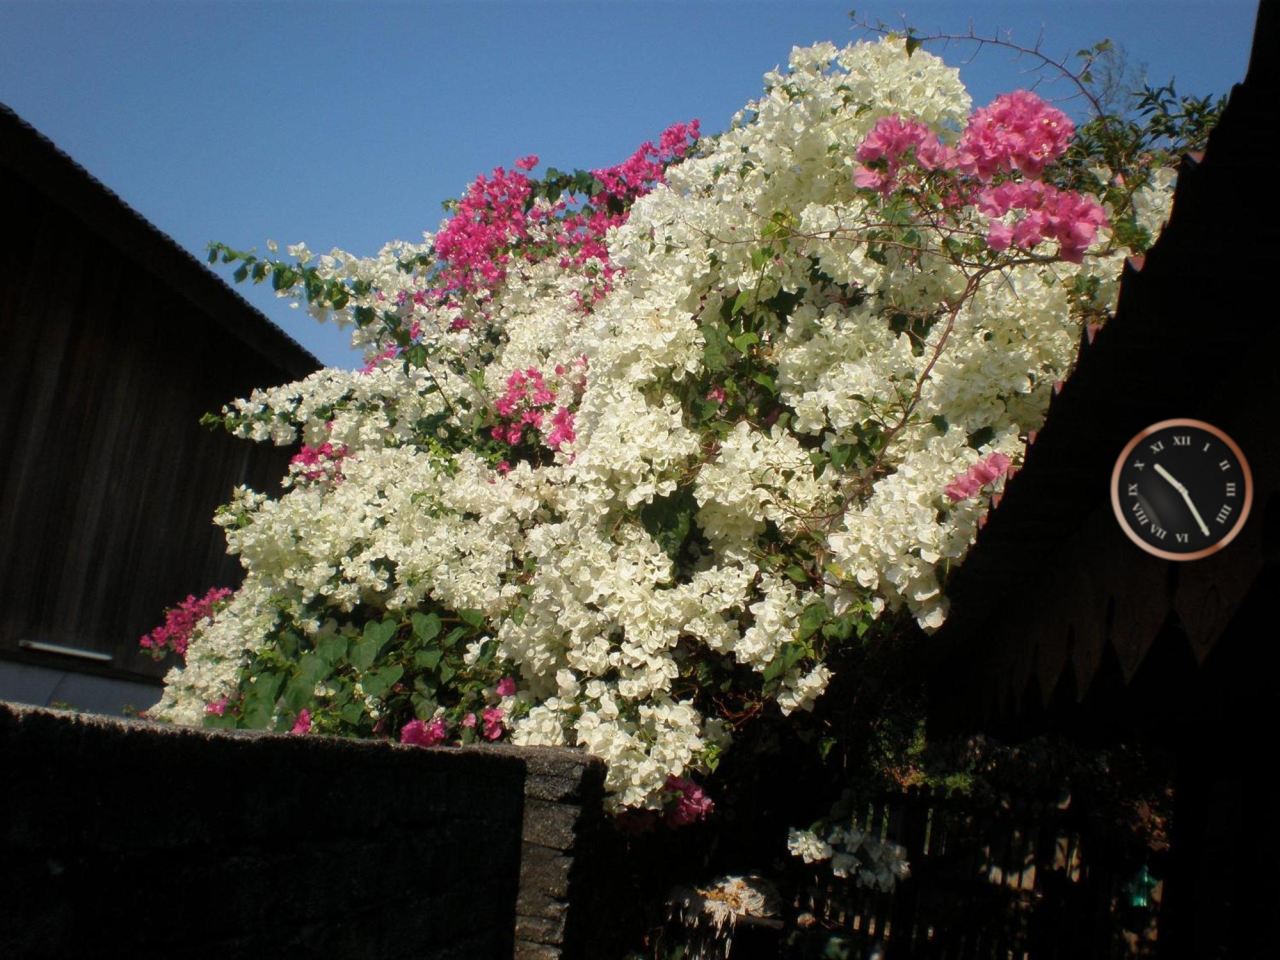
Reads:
{"hour": 10, "minute": 25}
